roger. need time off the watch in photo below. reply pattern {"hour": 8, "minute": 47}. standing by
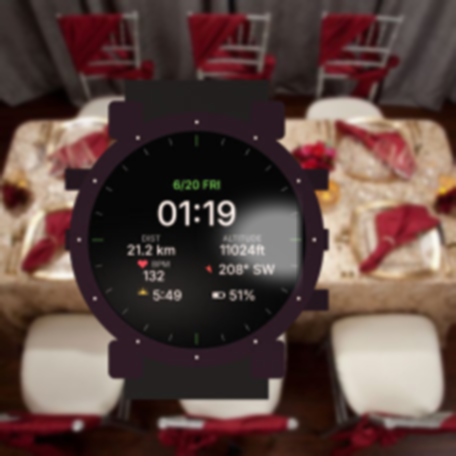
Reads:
{"hour": 1, "minute": 19}
